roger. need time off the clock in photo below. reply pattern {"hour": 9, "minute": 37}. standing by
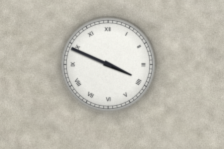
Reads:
{"hour": 3, "minute": 49}
